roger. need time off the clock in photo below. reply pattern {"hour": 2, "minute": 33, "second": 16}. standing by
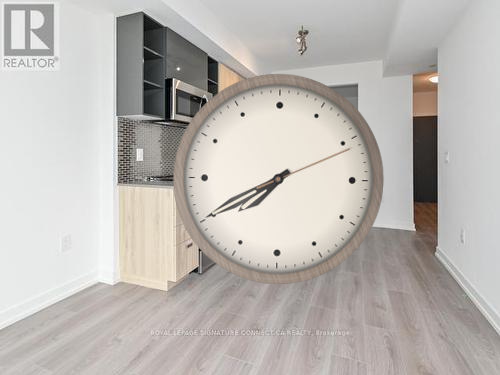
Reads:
{"hour": 7, "minute": 40, "second": 11}
